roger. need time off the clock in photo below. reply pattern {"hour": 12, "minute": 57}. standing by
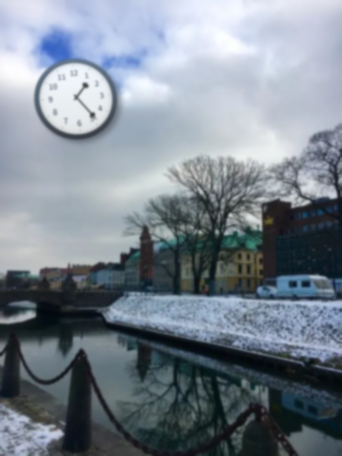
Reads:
{"hour": 1, "minute": 24}
